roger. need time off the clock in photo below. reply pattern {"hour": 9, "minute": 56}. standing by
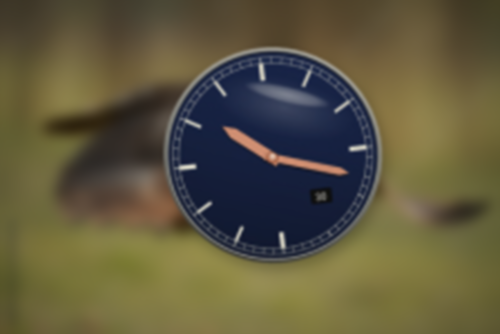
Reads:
{"hour": 10, "minute": 18}
